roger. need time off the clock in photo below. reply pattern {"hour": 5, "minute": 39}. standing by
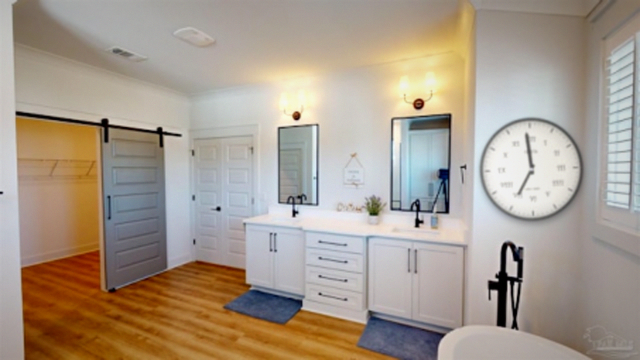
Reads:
{"hour": 6, "minute": 59}
